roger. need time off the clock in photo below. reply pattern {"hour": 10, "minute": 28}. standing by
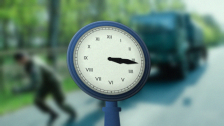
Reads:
{"hour": 3, "minute": 16}
